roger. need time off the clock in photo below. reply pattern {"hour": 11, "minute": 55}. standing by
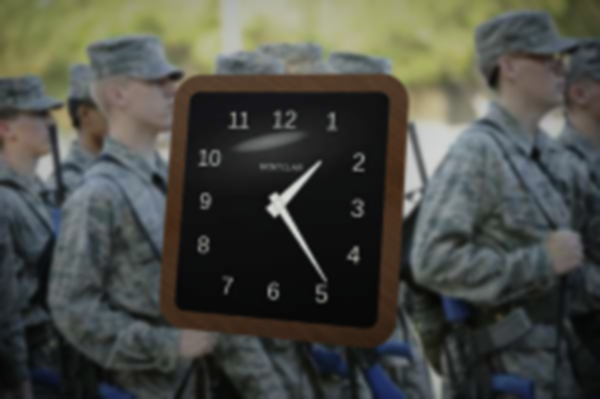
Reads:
{"hour": 1, "minute": 24}
